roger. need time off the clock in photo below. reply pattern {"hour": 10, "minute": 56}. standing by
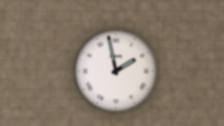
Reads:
{"hour": 1, "minute": 58}
